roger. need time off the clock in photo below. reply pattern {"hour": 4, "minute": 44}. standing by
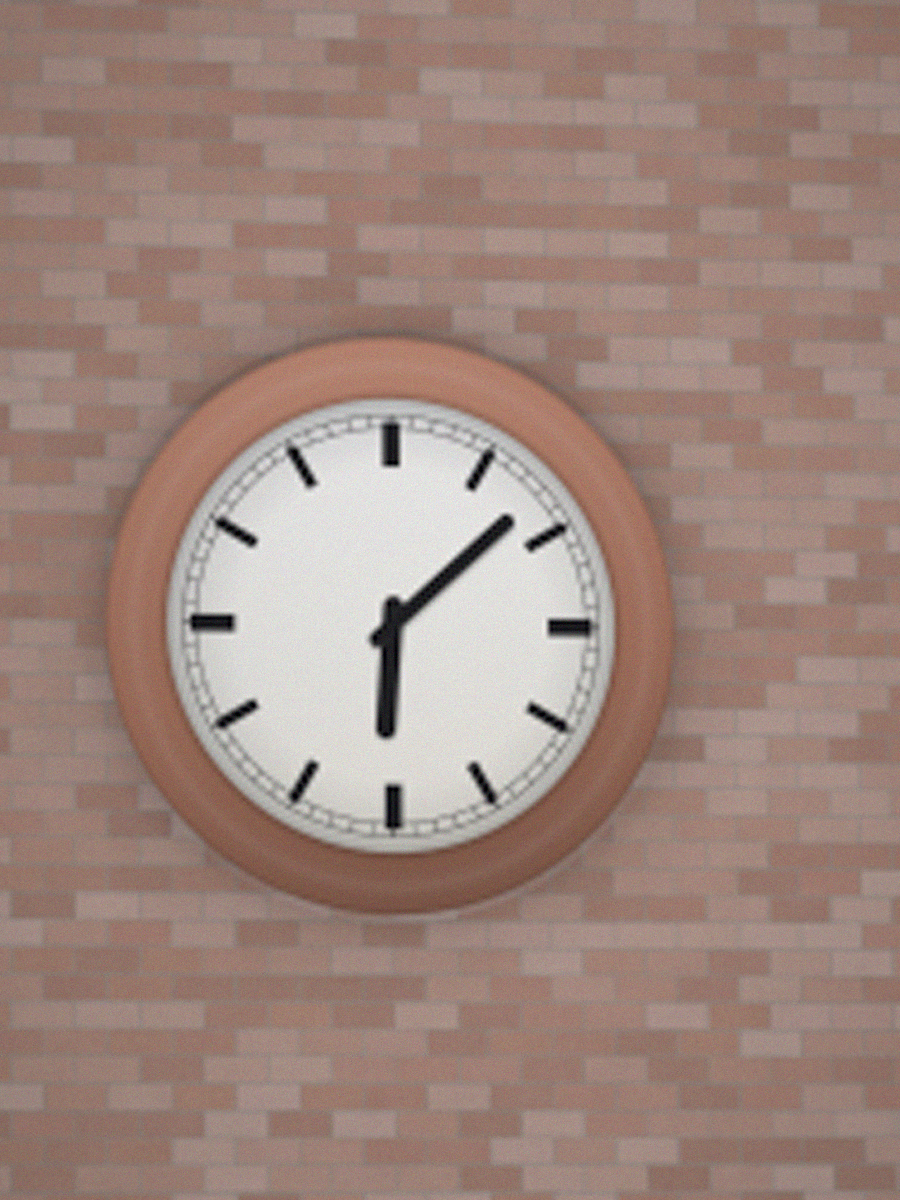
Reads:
{"hour": 6, "minute": 8}
